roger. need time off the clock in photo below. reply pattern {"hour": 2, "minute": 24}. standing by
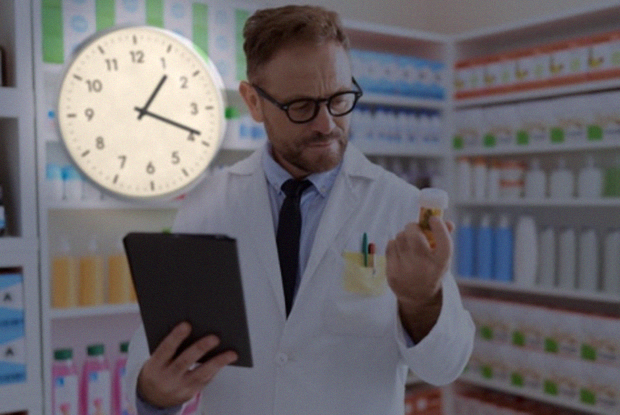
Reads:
{"hour": 1, "minute": 19}
